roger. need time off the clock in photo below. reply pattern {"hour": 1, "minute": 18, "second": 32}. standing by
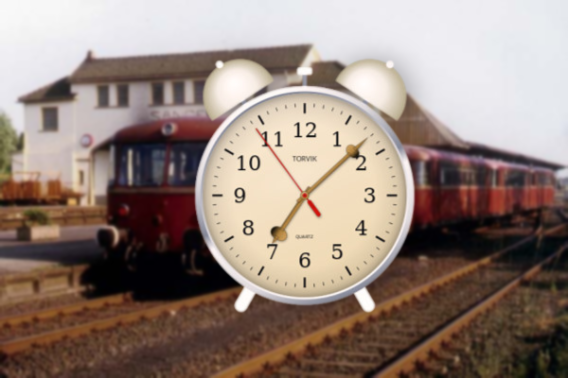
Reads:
{"hour": 7, "minute": 7, "second": 54}
